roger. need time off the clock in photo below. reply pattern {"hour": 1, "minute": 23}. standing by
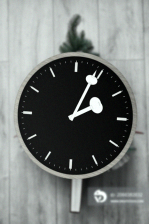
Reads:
{"hour": 2, "minute": 4}
